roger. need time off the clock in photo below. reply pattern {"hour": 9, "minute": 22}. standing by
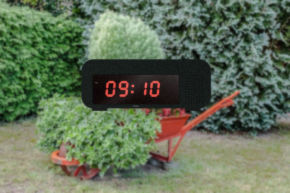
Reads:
{"hour": 9, "minute": 10}
